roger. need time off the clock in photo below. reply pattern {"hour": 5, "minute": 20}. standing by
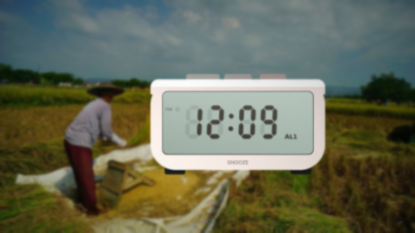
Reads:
{"hour": 12, "minute": 9}
